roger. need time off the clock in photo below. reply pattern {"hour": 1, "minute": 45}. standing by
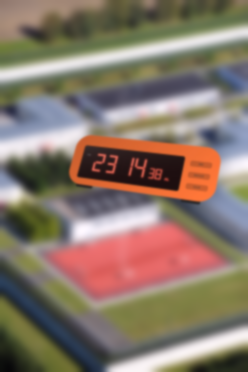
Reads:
{"hour": 23, "minute": 14}
